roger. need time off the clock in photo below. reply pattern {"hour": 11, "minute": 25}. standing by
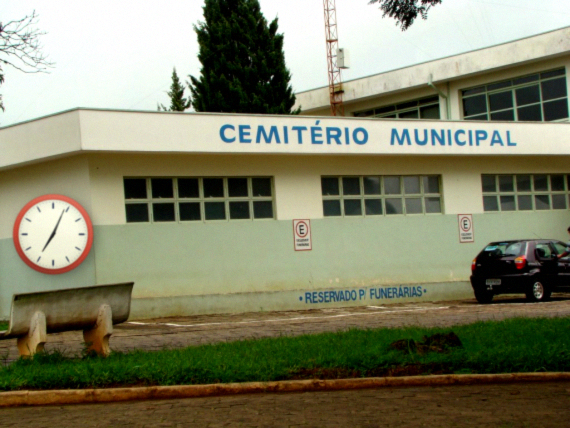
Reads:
{"hour": 7, "minute": 4}
